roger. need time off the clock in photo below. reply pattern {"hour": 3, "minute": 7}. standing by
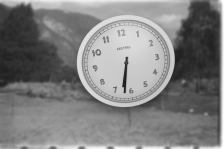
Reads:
{"hour": 6, "minute": 32}
